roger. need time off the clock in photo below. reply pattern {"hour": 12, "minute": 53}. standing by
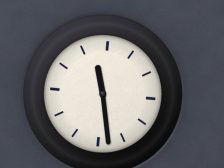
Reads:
{"hour": 11, "minute": 28}
